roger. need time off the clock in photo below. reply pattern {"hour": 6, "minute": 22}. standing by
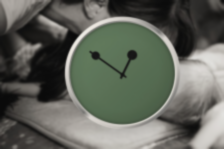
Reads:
{"hour": 12, "minute": 51}
